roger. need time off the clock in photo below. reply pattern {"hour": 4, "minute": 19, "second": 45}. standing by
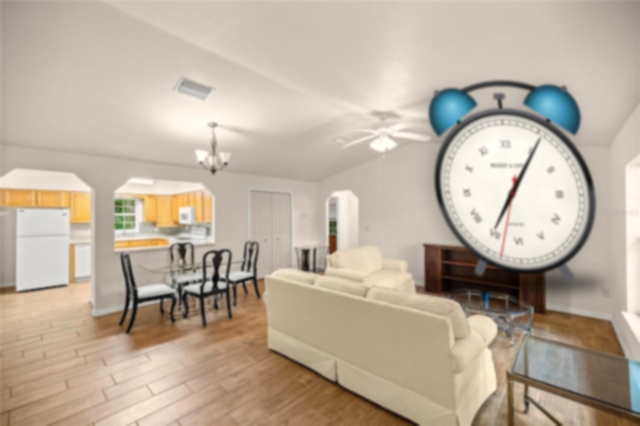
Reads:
{"hour": 7, "minute": 5, "second": 33}
